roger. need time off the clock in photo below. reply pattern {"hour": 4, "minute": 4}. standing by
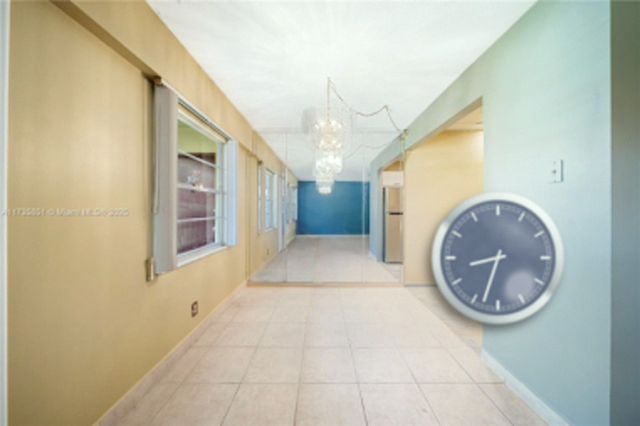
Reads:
{"hour": 8, "minute": 33}
